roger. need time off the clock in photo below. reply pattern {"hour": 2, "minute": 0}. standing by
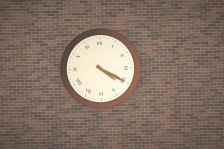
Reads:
{"hour": 4, "minute": 20}
